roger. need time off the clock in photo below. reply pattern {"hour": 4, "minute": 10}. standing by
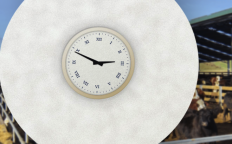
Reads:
{"hour": 2, "minute": 49}
